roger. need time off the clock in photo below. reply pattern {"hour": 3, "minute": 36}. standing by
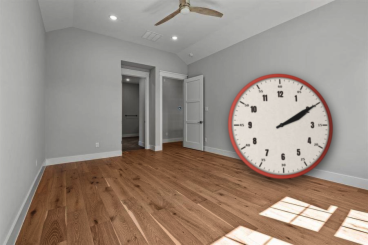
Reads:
{"hour": 2, "minute": 10}
